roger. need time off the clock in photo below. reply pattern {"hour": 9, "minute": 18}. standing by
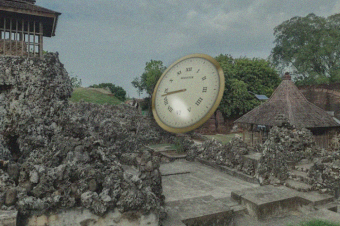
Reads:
{"hour": 8, "minute": 43}
